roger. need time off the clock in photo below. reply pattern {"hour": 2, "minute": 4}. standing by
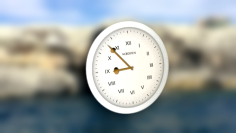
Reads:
{"hour": 8, "minute": 53}
